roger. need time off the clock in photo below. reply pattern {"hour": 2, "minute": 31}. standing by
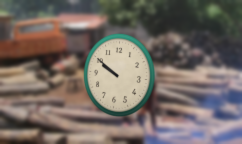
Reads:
{"hour": 9, "minute": 50}
